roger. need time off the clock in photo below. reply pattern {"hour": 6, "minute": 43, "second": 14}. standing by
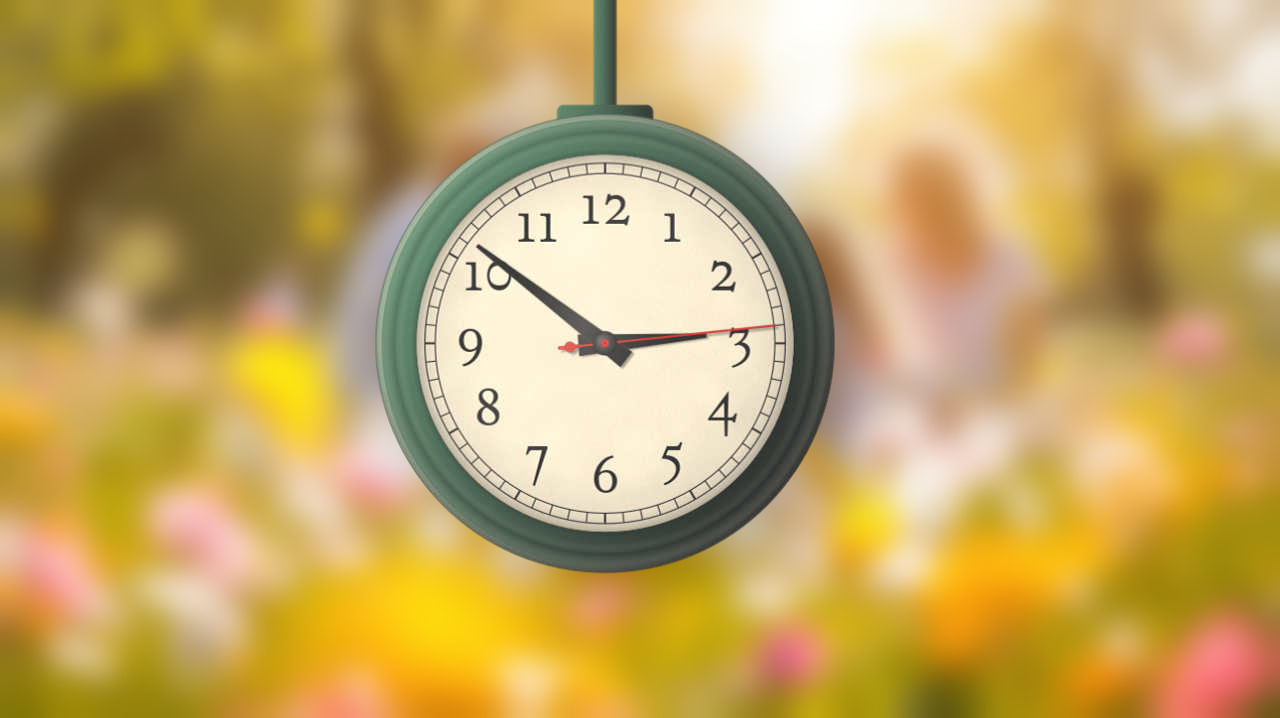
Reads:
{"hour": 2, "minute": 51, "second": 14}
